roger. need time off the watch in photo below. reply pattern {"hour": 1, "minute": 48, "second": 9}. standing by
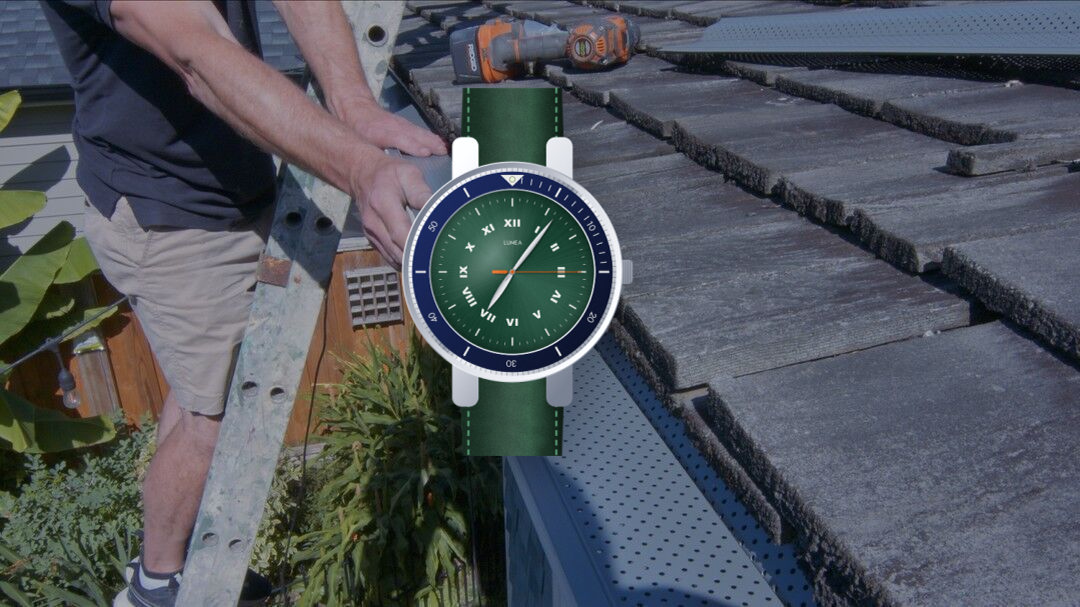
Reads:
{"hour": 7, "minute": 6, "second": 15}
